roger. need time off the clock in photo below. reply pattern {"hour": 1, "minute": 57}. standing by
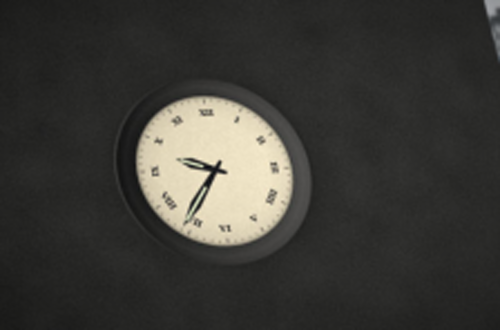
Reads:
{"hour": 9, "minute": 36}
